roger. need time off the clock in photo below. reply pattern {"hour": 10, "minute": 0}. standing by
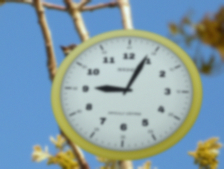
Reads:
{"hour": 9, "minute": 4}
